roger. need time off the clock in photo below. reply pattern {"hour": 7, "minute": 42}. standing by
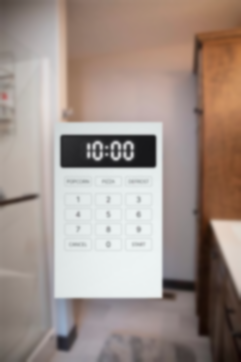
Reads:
{"hour": 10, "minute": 0}
